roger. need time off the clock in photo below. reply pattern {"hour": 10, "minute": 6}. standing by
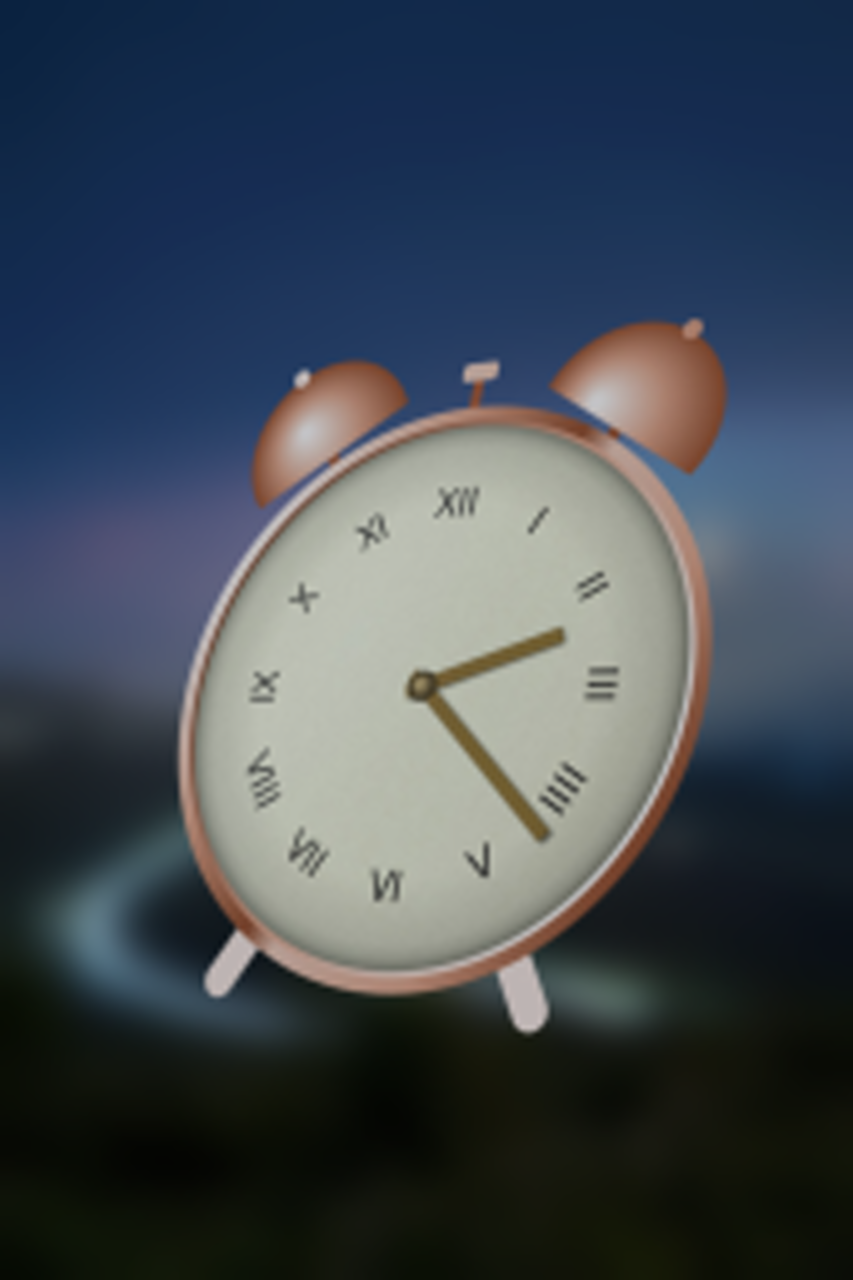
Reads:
{"hour": 2, "minute": 22}
